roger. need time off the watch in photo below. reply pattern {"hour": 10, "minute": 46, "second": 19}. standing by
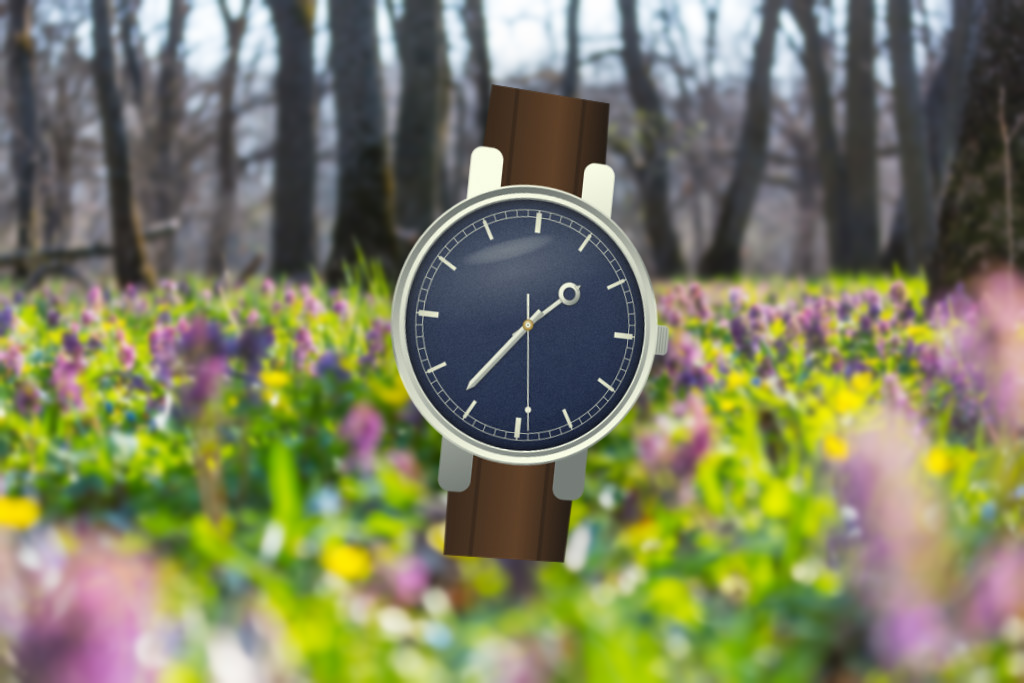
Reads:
{"hour": 1, "minute": 36, "second": 29}
